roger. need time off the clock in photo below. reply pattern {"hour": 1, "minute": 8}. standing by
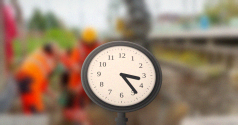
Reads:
{"hour": 3, "minute": 24}
